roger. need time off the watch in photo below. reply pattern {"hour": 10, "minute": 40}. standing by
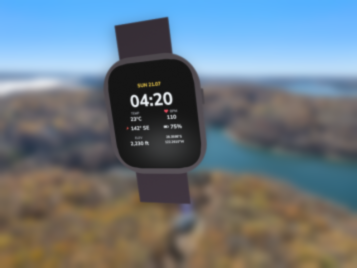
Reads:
{"hour": 4, "minute": 20}
